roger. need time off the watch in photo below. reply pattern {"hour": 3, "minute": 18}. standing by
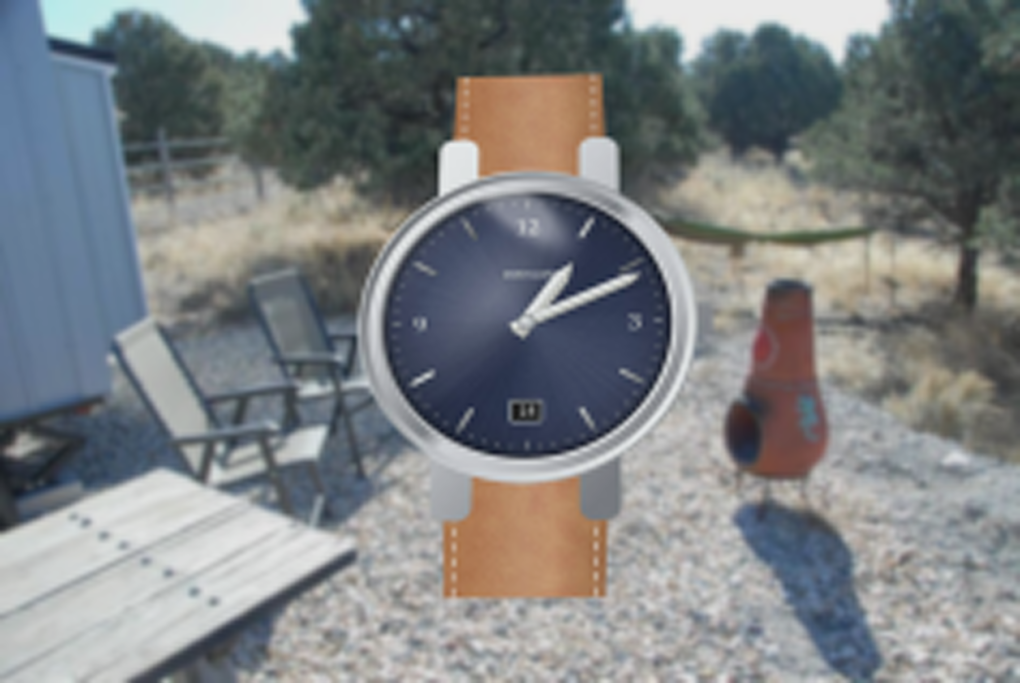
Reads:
{"hour": 1, "minute": 11}
